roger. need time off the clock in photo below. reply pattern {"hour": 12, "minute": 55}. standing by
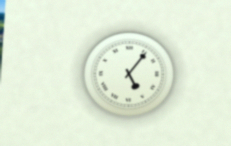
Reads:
{"hour": 5, "minute": 6}
